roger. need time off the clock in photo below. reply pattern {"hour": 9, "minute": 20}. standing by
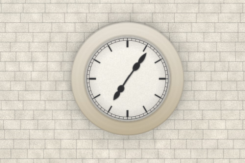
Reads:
{"hour": 7, "minute": 6}
